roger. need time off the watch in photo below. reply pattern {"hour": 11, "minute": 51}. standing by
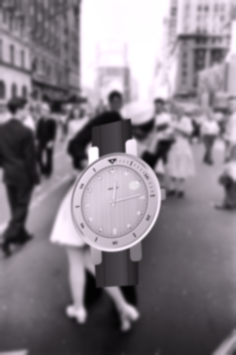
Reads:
{"hour": 12, "minute": 14}
